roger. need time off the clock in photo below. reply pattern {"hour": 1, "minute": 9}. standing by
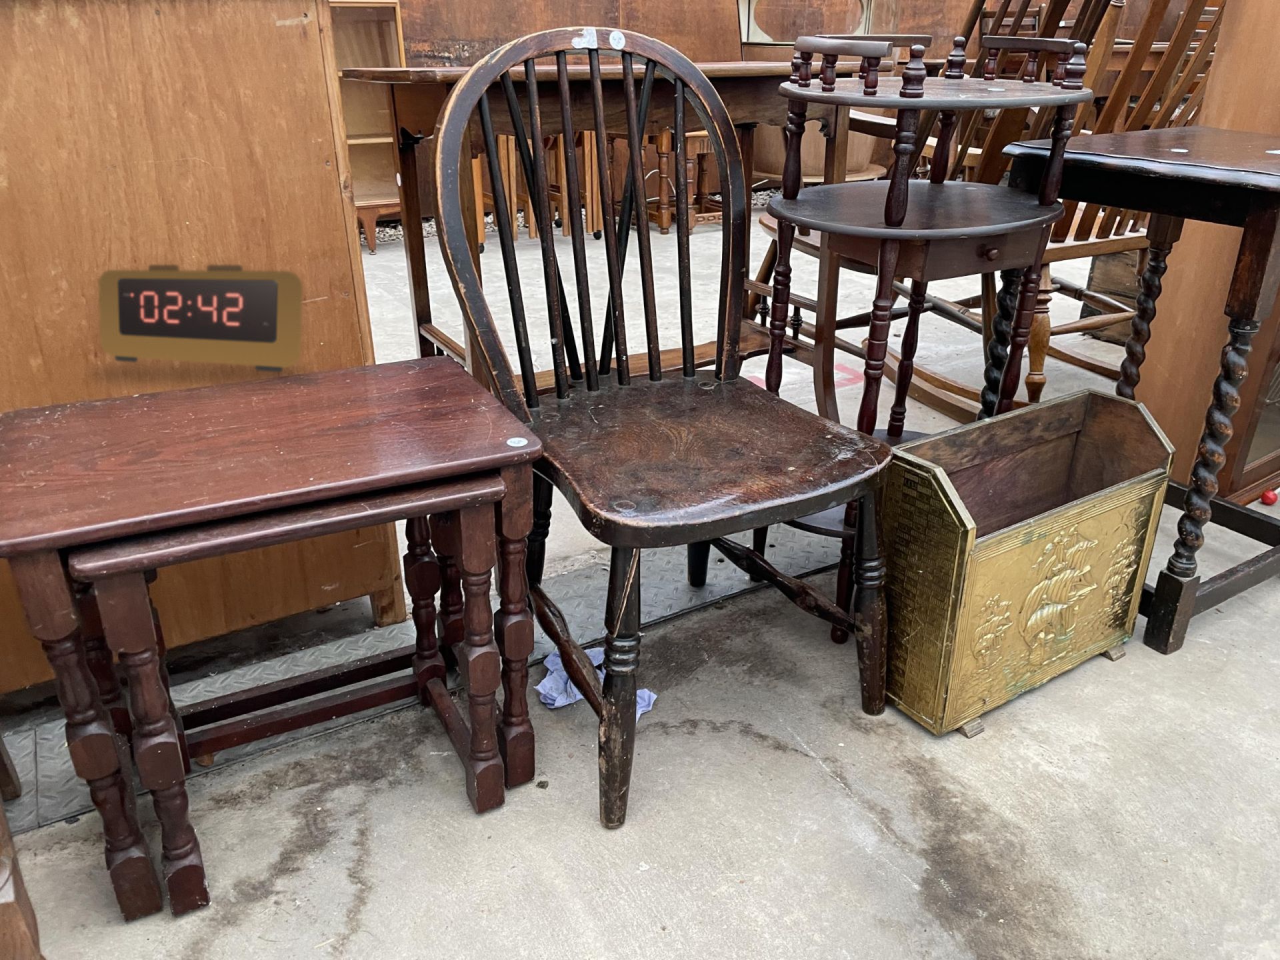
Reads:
{"hour": 2, "minute": 42}
